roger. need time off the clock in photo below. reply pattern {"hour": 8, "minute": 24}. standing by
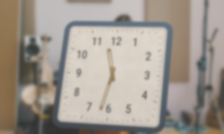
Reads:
{"hour": 11, "minute": 32}
